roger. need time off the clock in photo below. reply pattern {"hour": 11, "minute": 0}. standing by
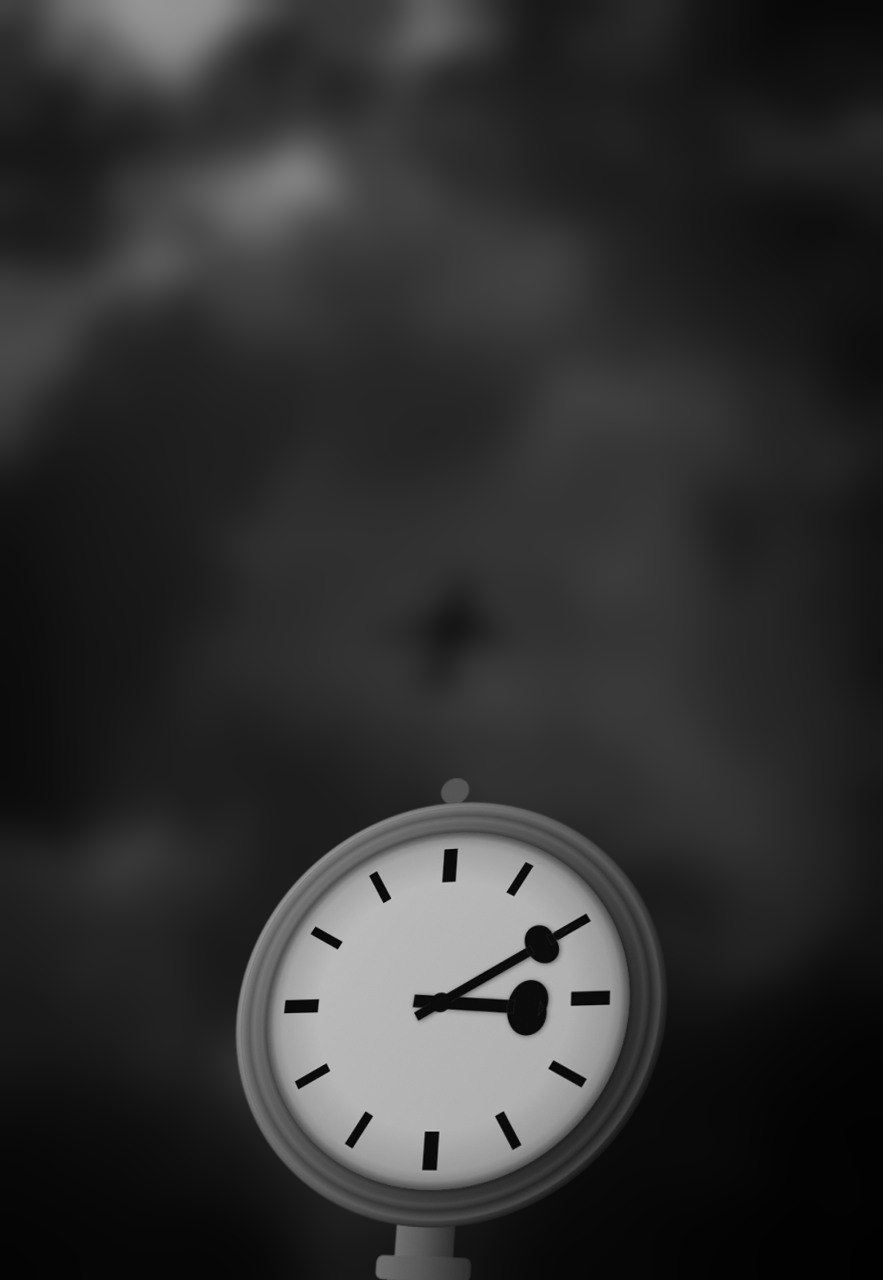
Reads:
{"hour": 3, "minute": 10}
